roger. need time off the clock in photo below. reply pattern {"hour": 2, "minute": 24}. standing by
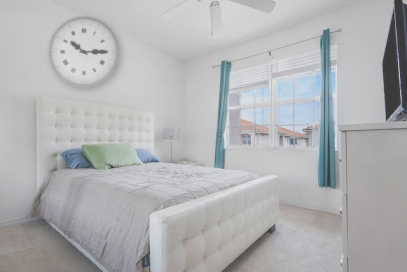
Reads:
{"hour": 10, "minute": 15}
